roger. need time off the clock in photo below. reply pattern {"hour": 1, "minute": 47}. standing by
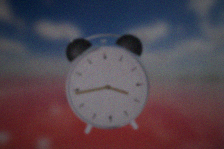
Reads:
{"hour": 3, "minute": 44}
